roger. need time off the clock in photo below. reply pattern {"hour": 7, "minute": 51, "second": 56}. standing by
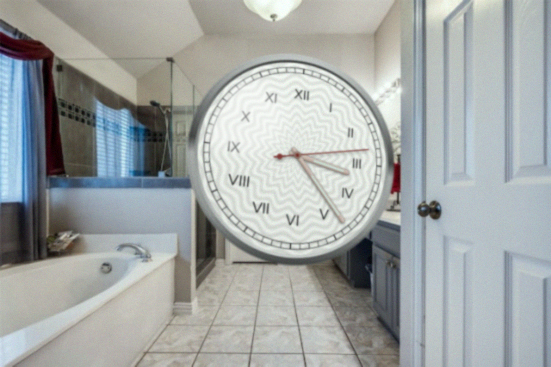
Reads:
{"hour": 3, "minute": 23, "second": 13}
